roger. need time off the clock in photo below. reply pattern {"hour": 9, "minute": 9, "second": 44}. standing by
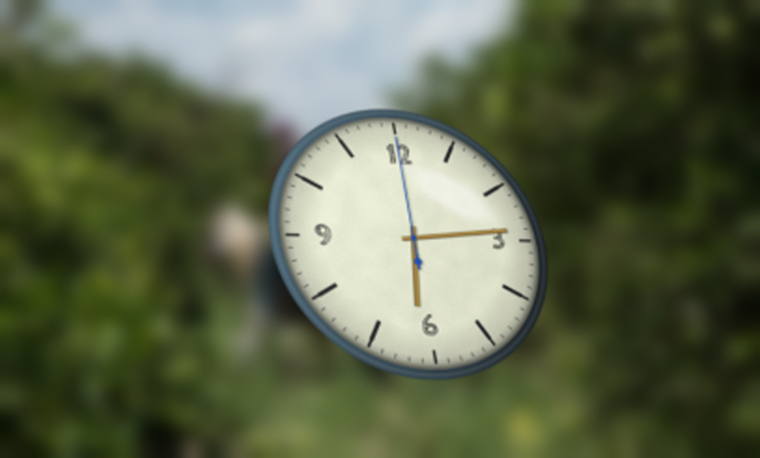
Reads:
{"hour": 6, "minute": 14, "second": 0}
